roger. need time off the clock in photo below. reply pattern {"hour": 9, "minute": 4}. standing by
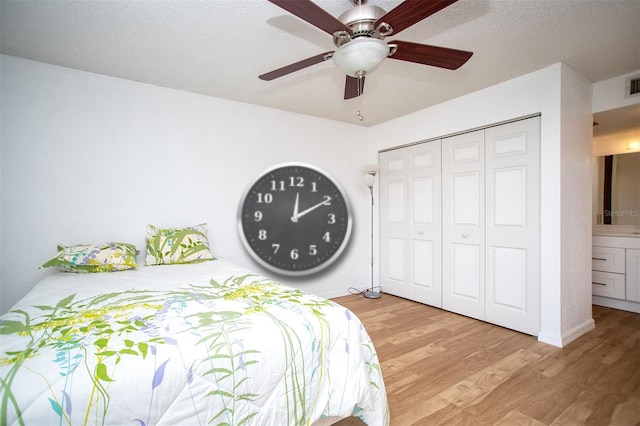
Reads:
{"hour": 12, "minute": 10}
